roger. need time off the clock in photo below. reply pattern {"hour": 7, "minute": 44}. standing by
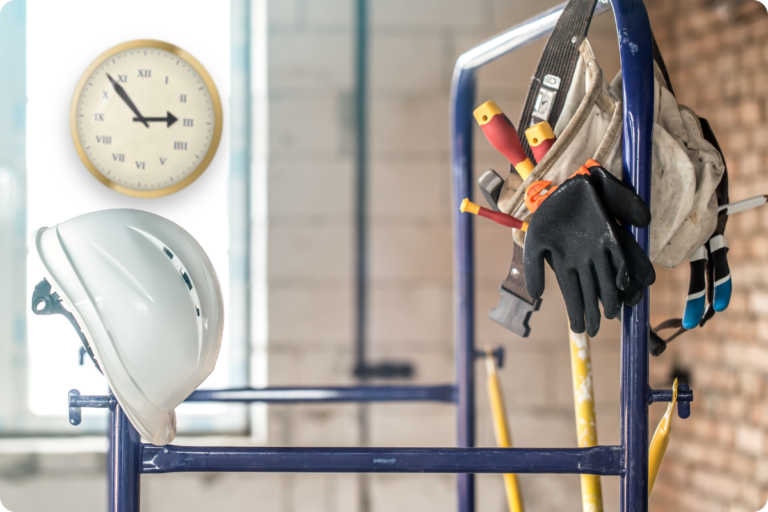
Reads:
{"hour": 2, "minute": 53}
